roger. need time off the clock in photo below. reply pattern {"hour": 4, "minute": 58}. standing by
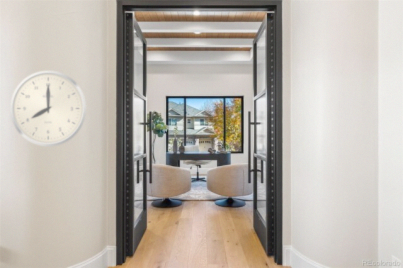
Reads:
{"hour": 8, "minute": 0}
